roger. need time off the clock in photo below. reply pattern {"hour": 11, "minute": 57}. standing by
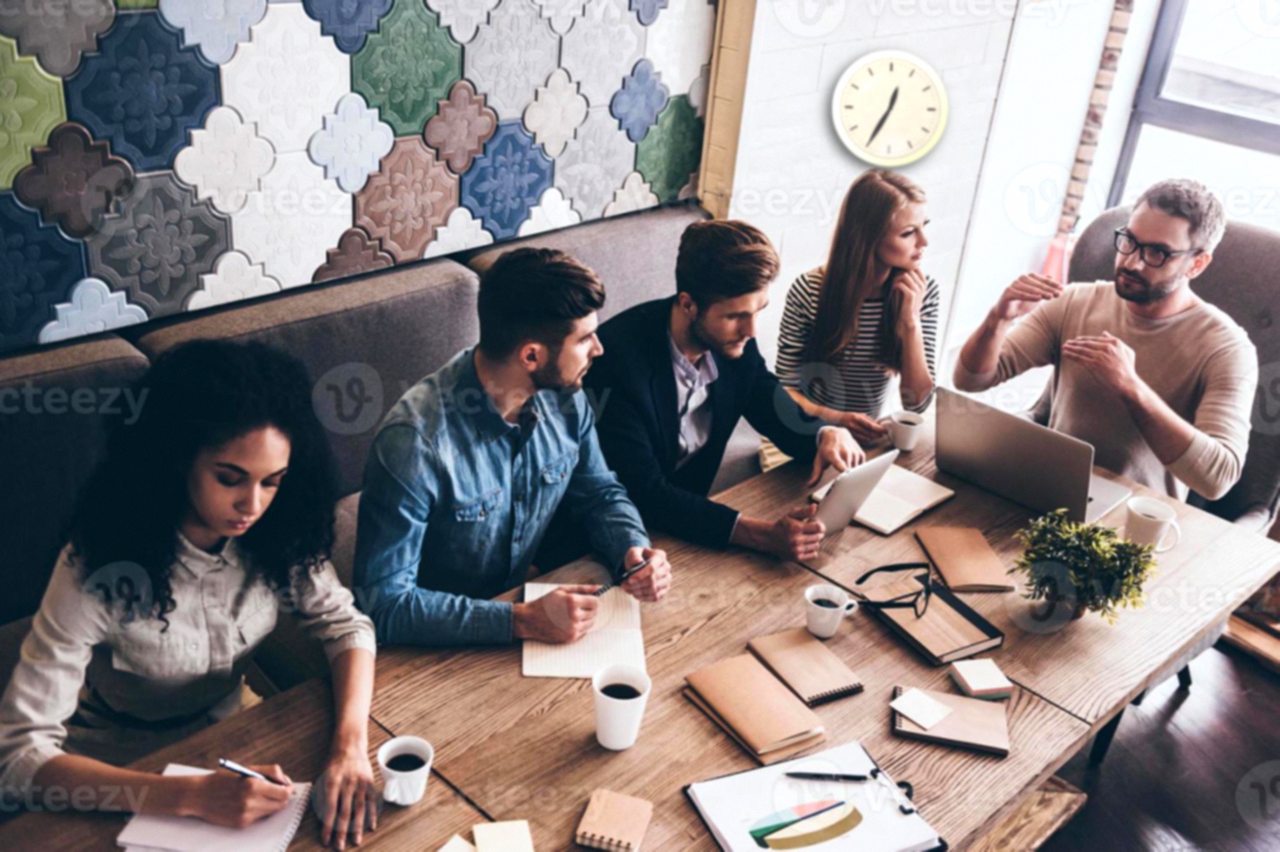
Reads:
{"hour": 12, "minute": 35}
